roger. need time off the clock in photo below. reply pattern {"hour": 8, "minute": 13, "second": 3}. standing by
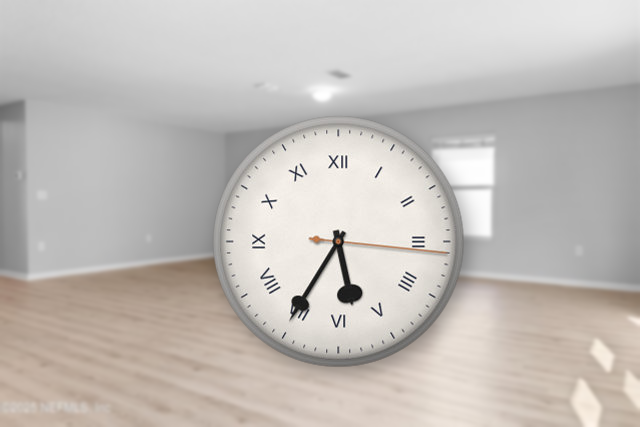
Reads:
{"hour": 5, "minute": 35, "second": 16}
